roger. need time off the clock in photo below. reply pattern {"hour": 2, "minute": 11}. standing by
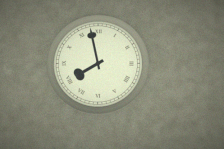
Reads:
{"hour": 7, "minute": 58}
